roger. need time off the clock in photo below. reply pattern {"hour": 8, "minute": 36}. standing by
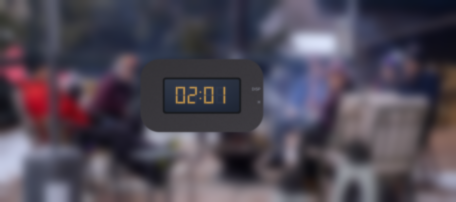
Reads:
{"hour": 2, "minute": 1}
